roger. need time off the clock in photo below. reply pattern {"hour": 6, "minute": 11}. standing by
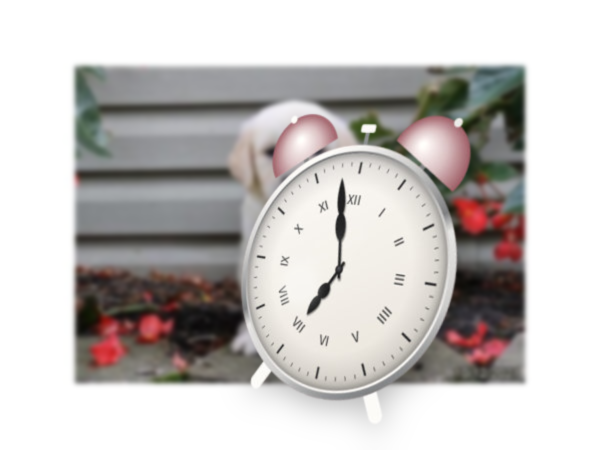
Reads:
{"hour": 6, "minute": 58}
